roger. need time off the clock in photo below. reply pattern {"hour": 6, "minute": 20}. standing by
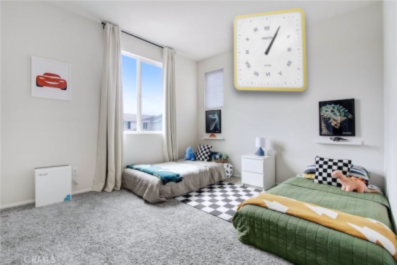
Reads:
{"hour": 1, "minute": 5}
